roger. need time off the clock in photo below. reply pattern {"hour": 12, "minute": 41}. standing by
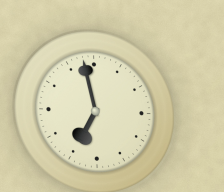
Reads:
{"hour": 6, "minute": 58}
